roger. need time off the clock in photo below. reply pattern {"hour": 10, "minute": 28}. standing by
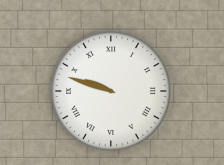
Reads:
{"hour": 9, "minute": 48}
